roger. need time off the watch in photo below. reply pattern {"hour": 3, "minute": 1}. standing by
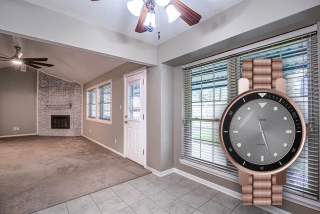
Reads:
{"hour": 11, "minute": 27}
